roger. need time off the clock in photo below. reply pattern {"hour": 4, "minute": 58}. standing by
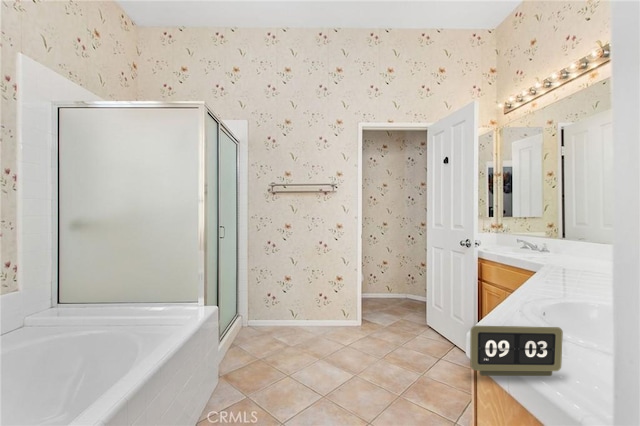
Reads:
{"hour": 9, "minute": 3}
